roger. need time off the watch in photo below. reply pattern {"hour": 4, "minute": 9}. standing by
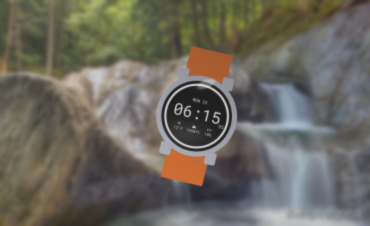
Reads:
{"hour": 6, "minute": 15}
